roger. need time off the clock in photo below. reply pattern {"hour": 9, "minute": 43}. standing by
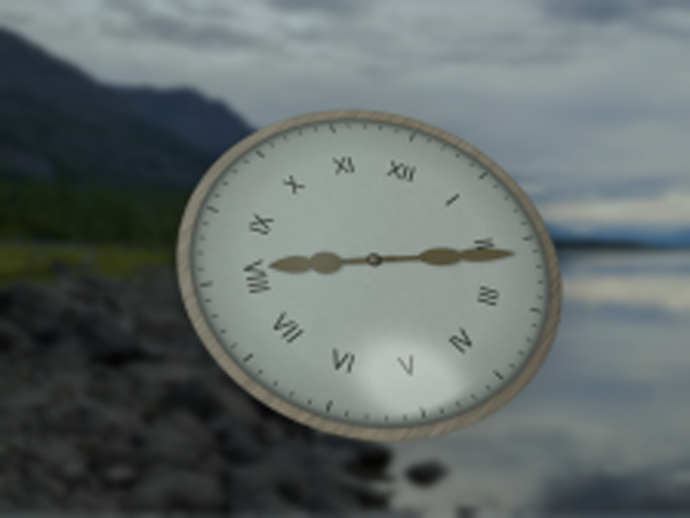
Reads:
{"hour": 8, "minute": 11}
